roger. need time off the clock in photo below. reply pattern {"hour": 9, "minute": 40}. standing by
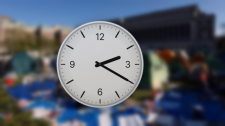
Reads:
{"hour": 2, "minute": 20}
